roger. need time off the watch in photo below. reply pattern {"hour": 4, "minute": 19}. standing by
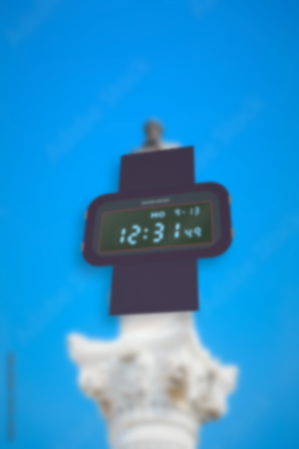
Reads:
{"hour": 12, "minute": 31}
